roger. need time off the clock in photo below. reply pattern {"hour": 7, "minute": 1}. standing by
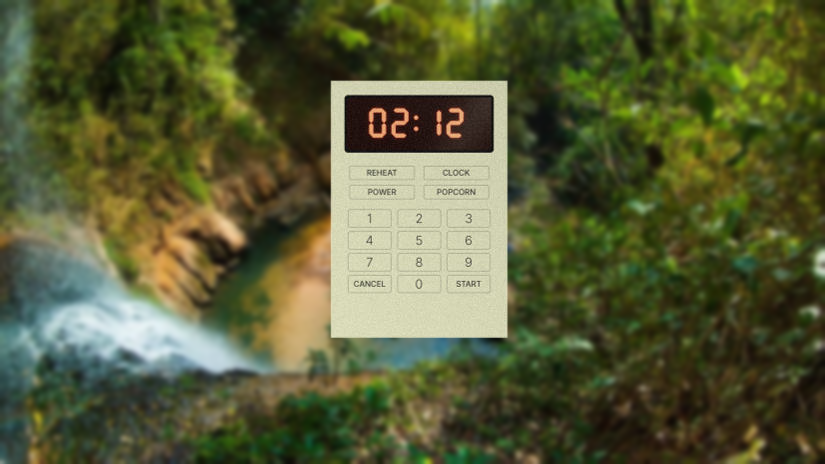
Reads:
{"hour": 2, "minute": 12}
